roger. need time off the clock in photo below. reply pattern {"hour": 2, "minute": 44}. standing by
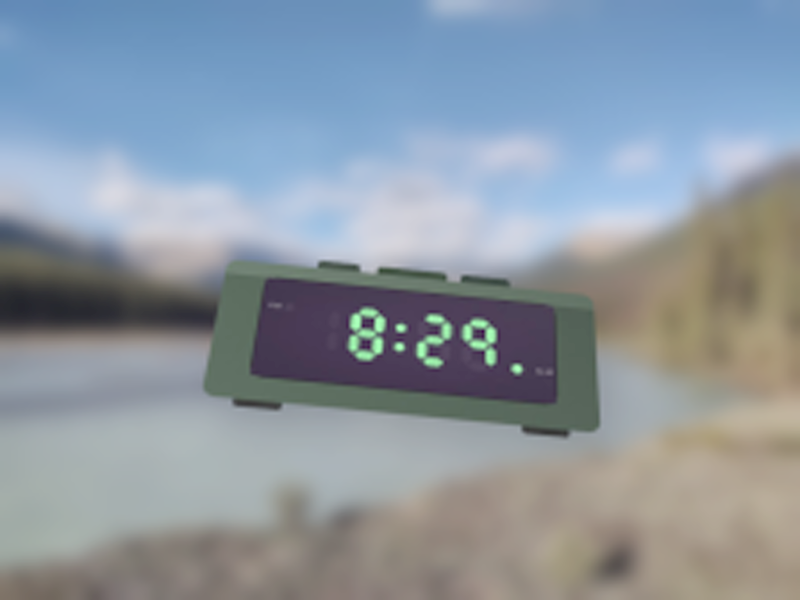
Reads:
{"hour": 8, "minute": 29}
